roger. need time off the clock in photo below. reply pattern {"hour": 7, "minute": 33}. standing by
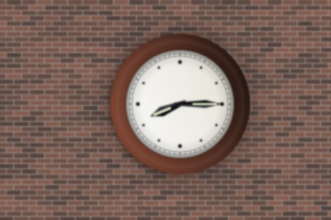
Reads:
{"hour": 8, "minute": 15}
